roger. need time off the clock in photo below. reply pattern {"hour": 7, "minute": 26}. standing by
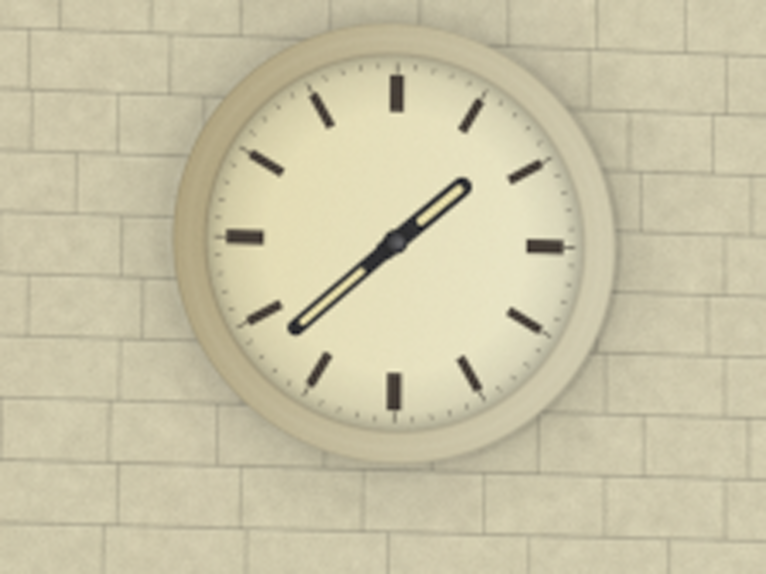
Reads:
{"hour": 1, "minute": 38}
